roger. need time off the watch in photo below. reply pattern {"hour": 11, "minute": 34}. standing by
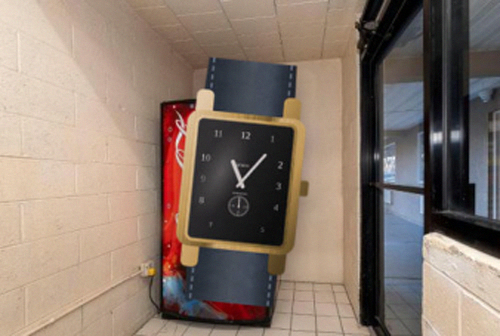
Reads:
{"hour": 11, "minute": 6}
